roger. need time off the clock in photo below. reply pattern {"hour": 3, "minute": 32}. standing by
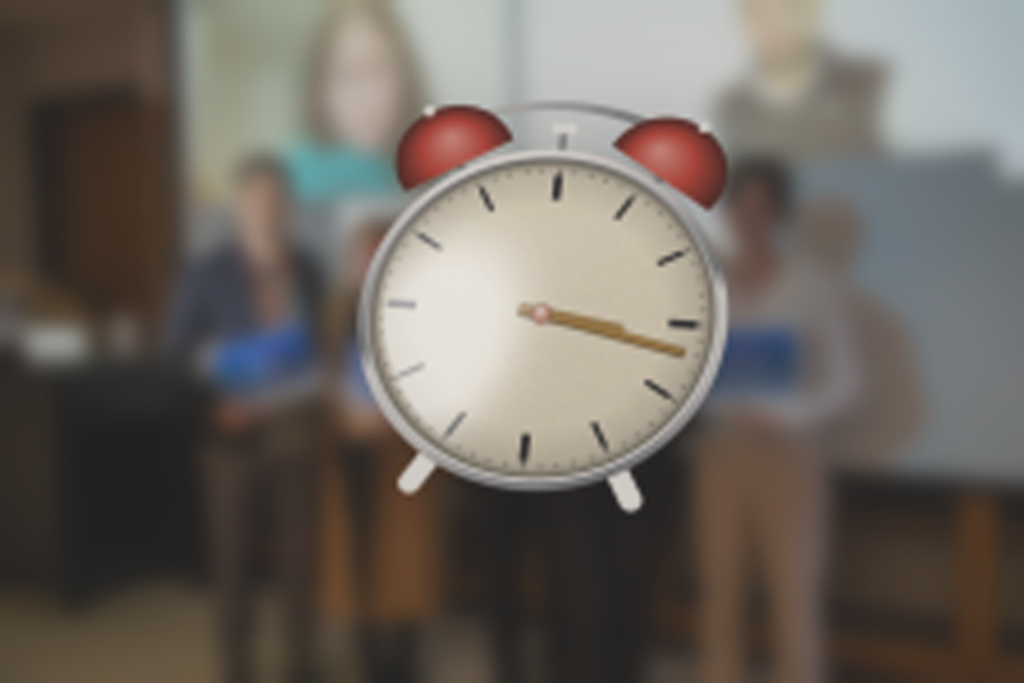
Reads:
{"hour": 3, "minute": 17}
